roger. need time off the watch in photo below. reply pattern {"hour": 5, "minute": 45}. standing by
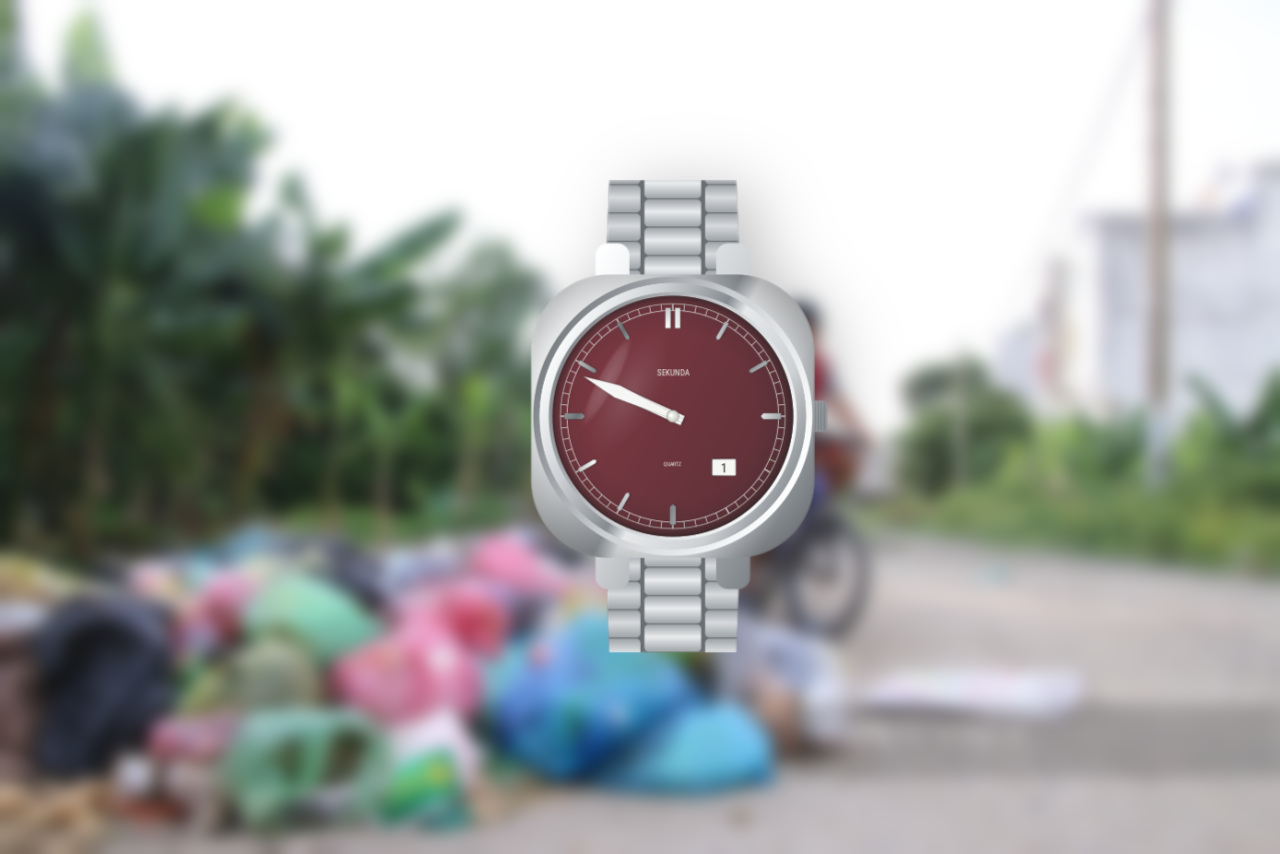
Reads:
{"hour": 9, "minute": 49}
